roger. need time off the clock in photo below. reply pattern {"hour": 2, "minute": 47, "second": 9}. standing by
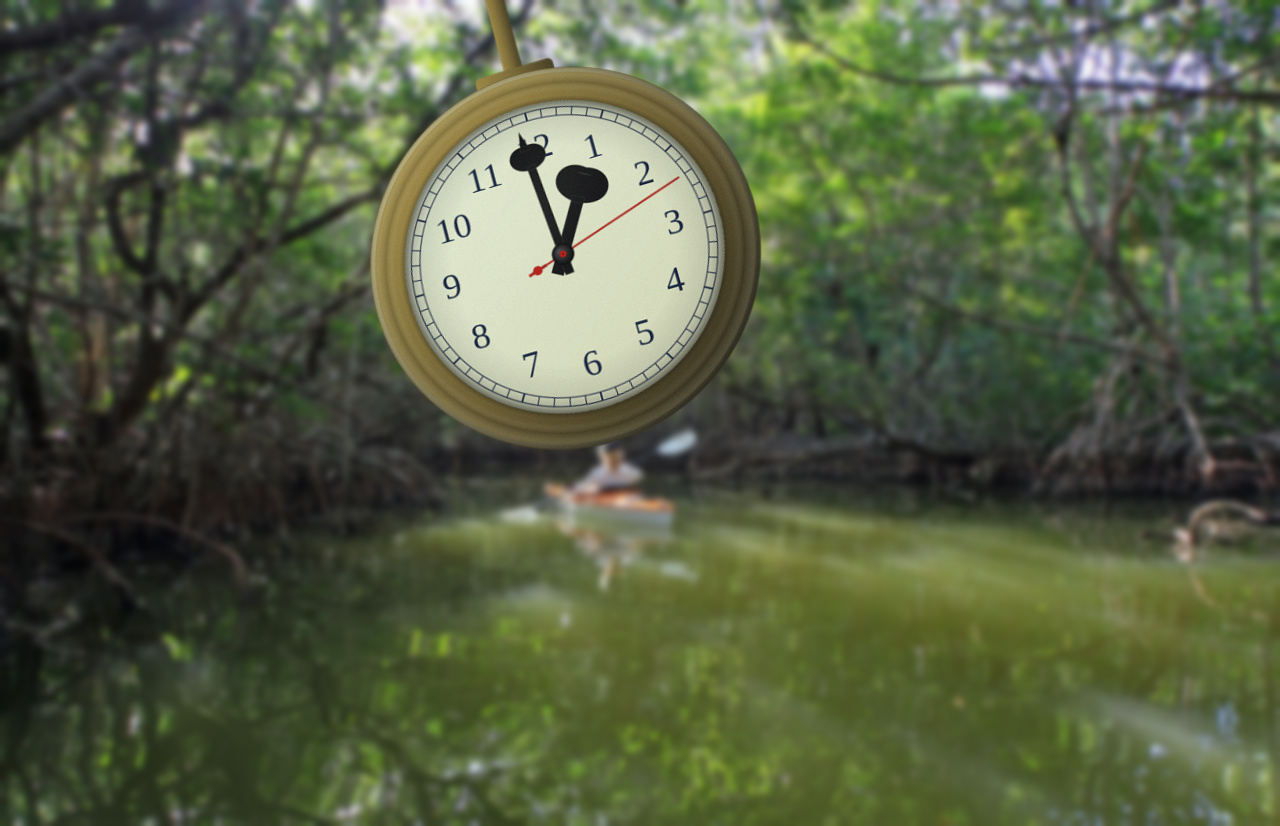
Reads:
{"hour": 12, "minute": 59, "second": 12}
